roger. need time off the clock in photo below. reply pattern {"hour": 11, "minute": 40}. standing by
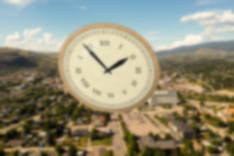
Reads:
{"hour": 1, "minute": 54}
